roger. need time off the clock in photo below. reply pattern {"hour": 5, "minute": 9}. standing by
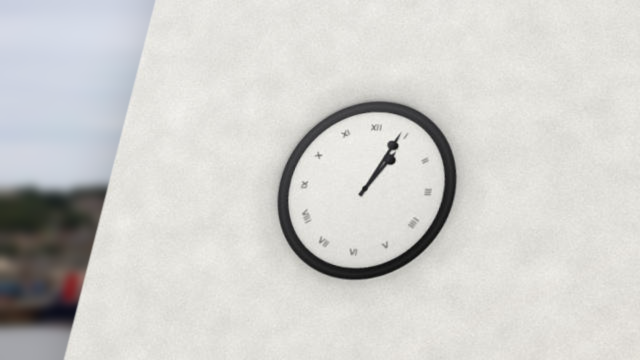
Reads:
{"hour": 1, "minute": 4}
